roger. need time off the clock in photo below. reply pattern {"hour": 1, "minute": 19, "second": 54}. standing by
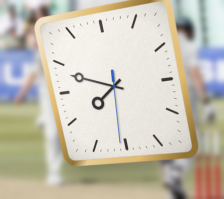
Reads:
{"hour": 7, "minute": 48, "second": 31}
